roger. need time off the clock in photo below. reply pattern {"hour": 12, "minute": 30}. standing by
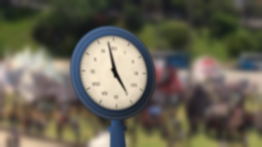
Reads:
{"hour": 4, "minute": 58}
